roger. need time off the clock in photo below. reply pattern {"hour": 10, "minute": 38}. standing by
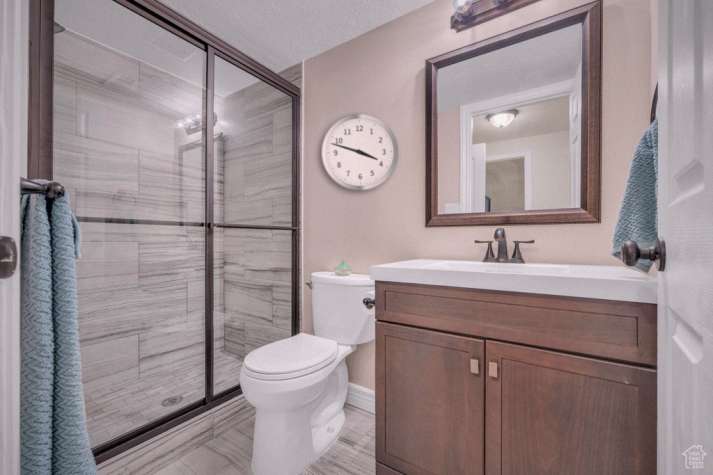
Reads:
{"hour": 3, "minute": 48}
